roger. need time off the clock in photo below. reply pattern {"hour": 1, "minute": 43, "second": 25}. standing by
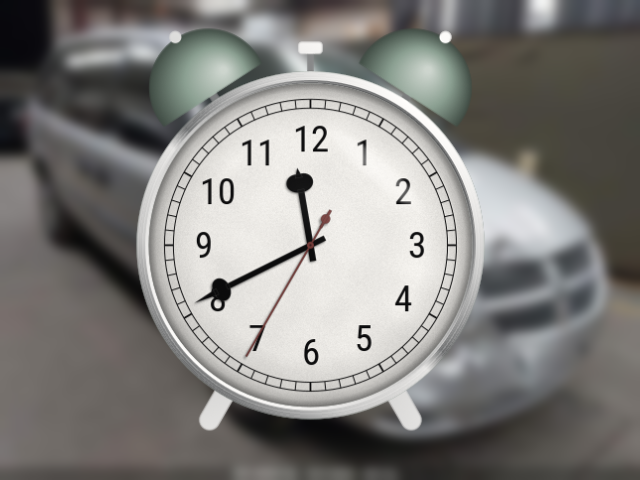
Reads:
{"hour": 11, "minute": 40, "second": 35}
